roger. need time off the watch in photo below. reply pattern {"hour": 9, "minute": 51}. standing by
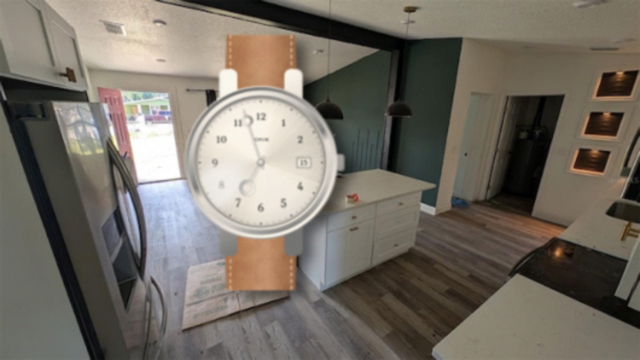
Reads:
{"hour": 6, "minute": 57}
